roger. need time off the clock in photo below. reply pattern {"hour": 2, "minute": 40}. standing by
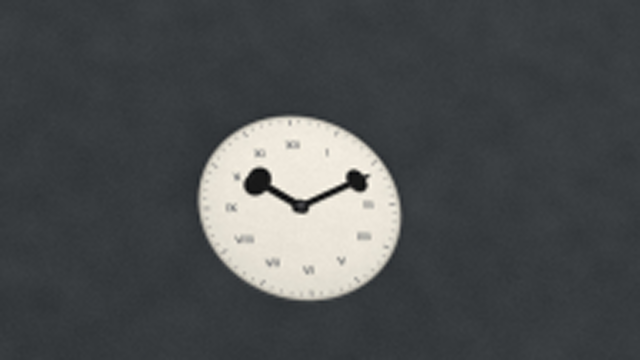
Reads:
{"hour": 10, "minute": 11}
